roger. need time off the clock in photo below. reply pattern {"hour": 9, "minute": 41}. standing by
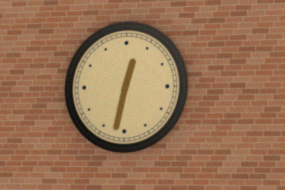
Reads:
{"hour": 12, "minute": 32}
